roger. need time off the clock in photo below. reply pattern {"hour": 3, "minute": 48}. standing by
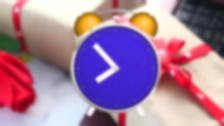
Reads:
{"hour": 7, "minute": 53}
